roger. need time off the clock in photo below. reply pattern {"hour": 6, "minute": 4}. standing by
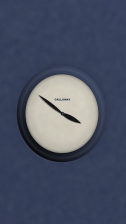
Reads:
{"hour": 3, "minute": 51}
